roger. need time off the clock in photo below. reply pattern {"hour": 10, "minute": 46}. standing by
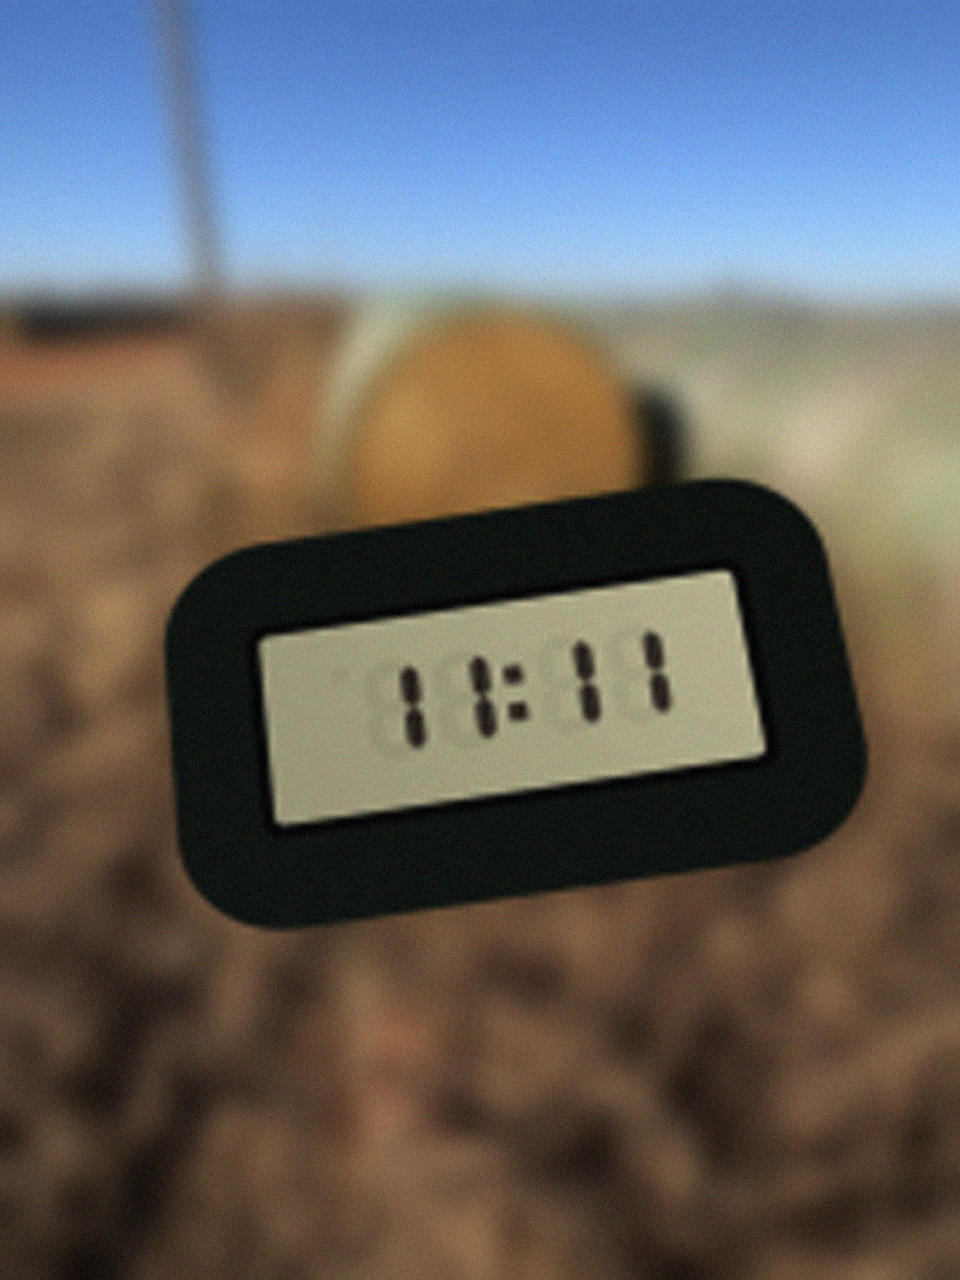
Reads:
{"hour": 11, "minute": 11}
